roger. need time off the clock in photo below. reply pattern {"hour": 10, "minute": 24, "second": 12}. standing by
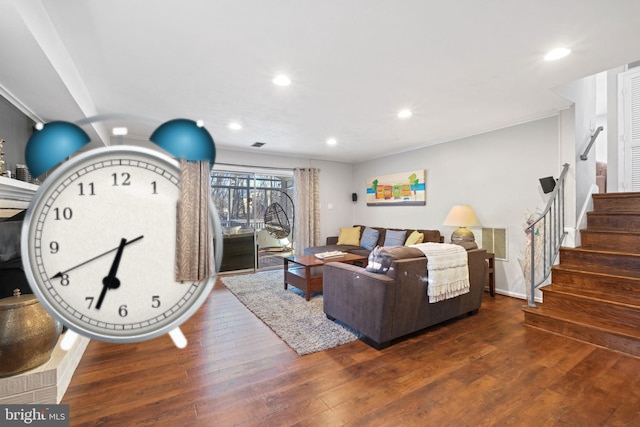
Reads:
{"hour": 6, "minute": 33, "second": 41}
